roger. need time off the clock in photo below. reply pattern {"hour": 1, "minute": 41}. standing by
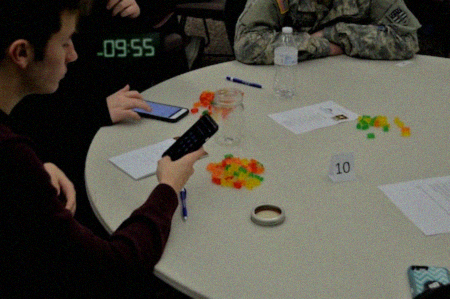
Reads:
{"hour": 9, "minute": 55}
